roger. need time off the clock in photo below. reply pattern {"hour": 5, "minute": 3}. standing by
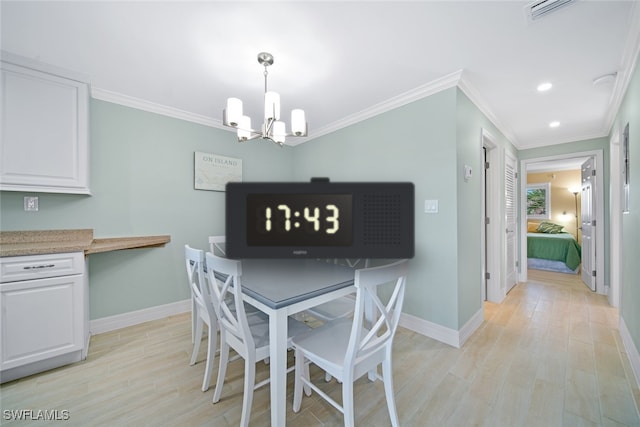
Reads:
{"hour": 17, "minute": 43}
